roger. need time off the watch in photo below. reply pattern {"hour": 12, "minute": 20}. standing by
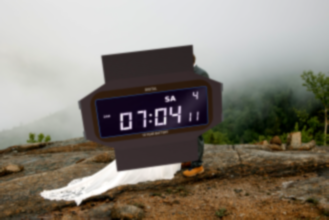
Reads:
{"hour": 7, "minute": 4}
